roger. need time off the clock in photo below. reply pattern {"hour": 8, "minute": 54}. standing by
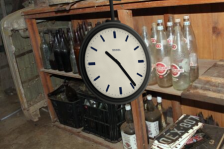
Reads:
{"hour": 10, "minute": 24}
